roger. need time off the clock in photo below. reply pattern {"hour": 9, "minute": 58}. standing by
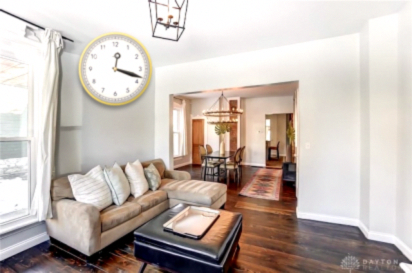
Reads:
{"hour": 12, "minute": 18}
